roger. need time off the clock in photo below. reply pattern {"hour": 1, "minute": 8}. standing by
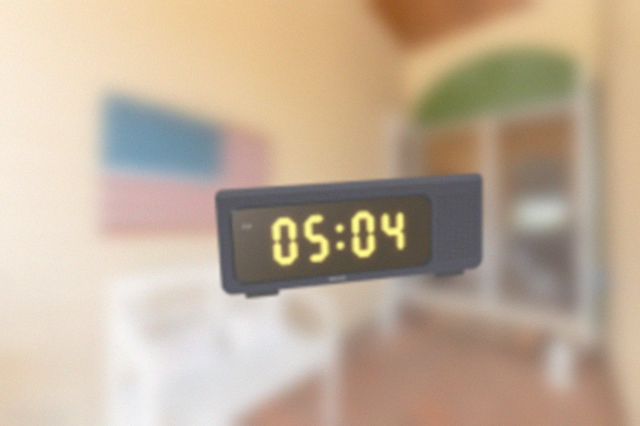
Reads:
{"hour": 5, "minute": 4}
